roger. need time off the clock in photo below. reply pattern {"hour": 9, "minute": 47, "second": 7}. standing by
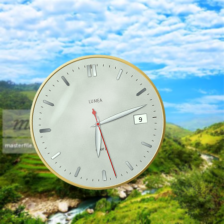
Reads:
{"hour": 6, "minute": 12, "second": 28}
